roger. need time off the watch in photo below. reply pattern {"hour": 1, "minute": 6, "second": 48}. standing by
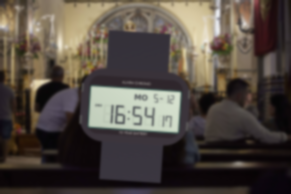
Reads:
{"hour": 16, "minute": 54, "second": 17}
